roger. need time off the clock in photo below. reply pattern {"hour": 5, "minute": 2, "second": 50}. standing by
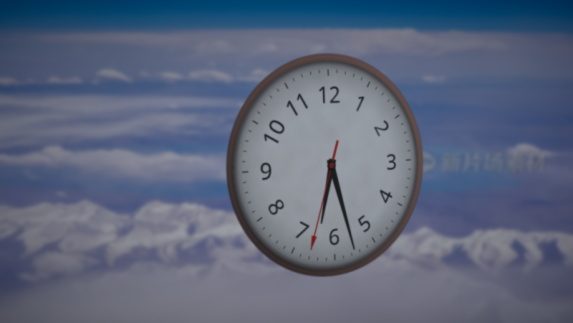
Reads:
{"hour": 6, "minute": 27, "second": 33}
